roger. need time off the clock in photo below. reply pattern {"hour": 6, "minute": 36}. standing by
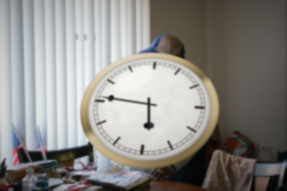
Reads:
{"hour": 5, "minute": 46}
